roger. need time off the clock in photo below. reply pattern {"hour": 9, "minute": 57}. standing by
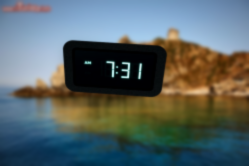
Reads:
{"hour": 7, "minute": 31}
